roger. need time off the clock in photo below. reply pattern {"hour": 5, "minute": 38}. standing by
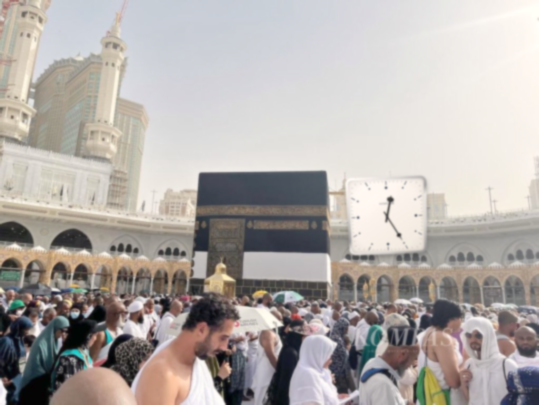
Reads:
{"hour": 12, "minute": 25}
